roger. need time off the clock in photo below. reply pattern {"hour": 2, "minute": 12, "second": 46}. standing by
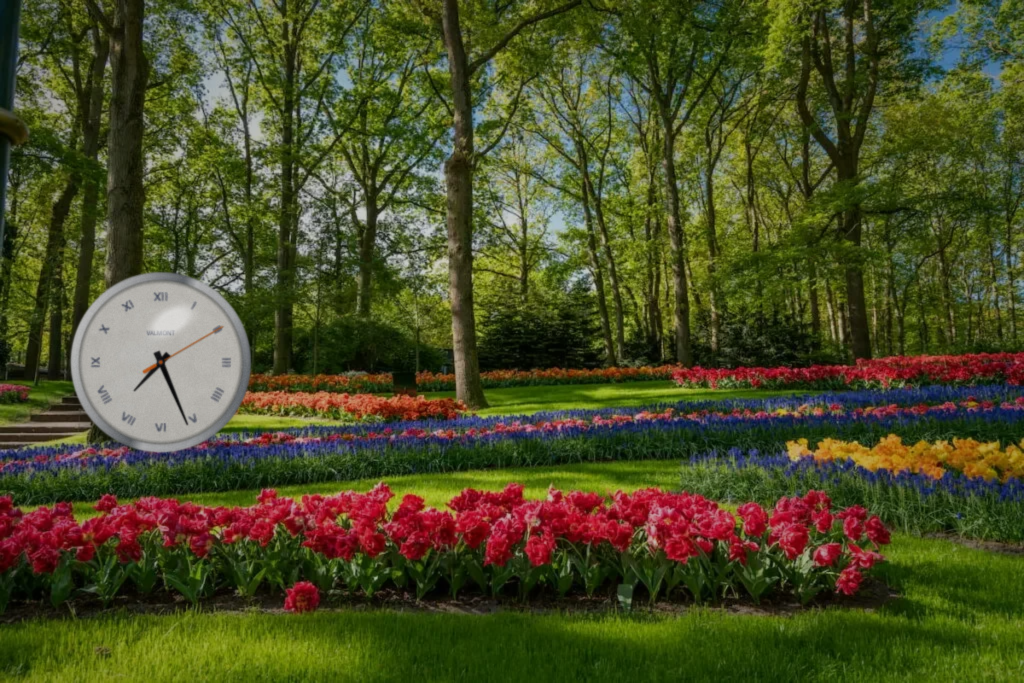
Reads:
{"hour": 7, "minute": 26, "second": 10}
